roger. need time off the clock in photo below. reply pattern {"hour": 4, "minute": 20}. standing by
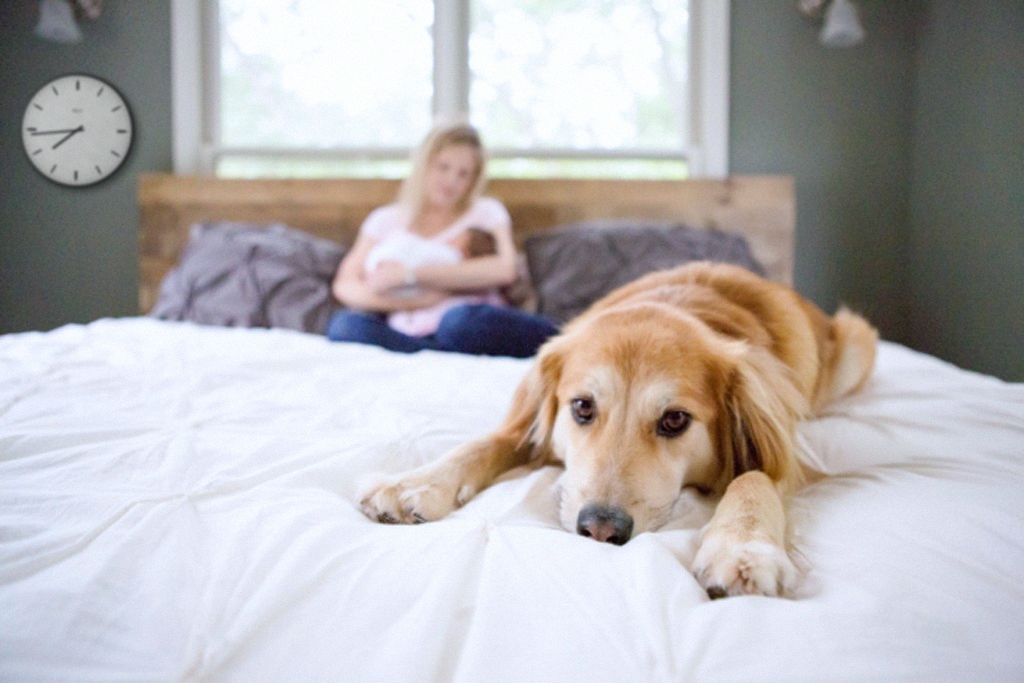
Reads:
{"hour": 7, "minute": 44}
